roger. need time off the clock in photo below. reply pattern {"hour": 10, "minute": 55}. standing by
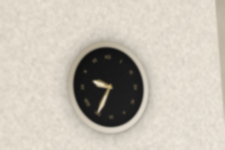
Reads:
{"hour": 9, "minute": 35}
